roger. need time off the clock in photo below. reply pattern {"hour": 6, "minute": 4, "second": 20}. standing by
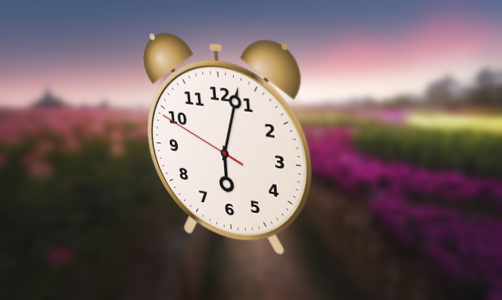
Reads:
{"hour": 6, "minute": 2, "second": 49}
